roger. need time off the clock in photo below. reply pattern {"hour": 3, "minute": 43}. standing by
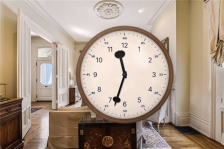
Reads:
{"hour": 11, "minute": 33}
